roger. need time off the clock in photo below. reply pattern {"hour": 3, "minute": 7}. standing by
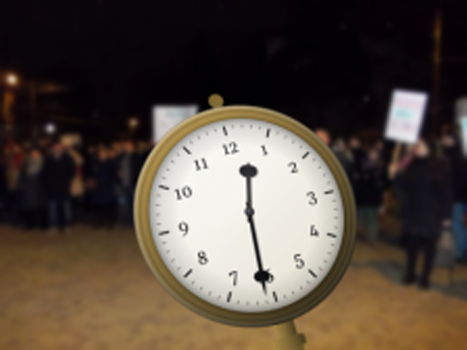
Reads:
{"hour": 12, "minute": 31}
